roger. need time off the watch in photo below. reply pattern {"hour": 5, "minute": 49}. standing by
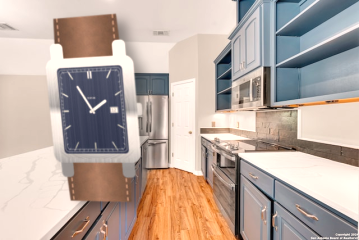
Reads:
{"hour": 1, "minute": 55}
